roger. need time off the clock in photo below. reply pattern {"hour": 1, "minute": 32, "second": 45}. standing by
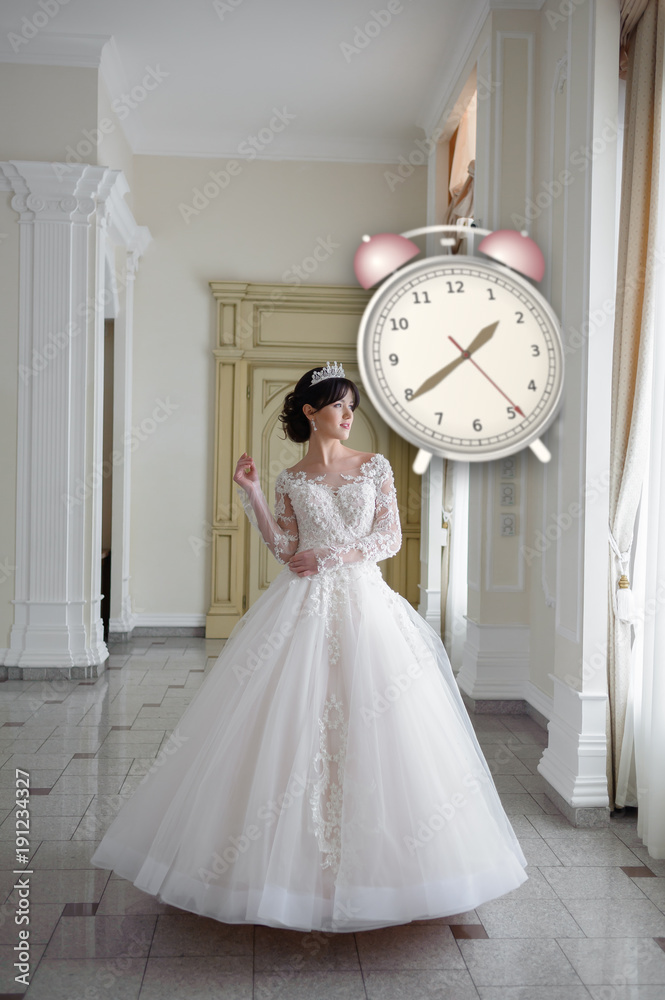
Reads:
{"hour": 1, "minute": 39, "second": 24}
